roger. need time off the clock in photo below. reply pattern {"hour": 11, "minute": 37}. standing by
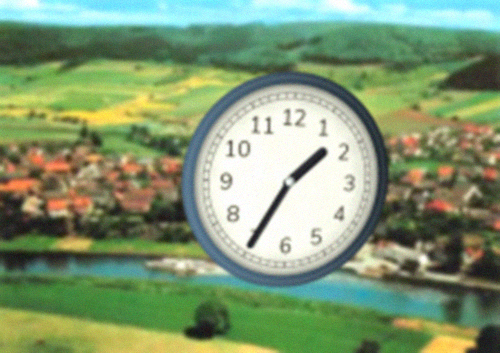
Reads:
{"hour": 1, "minute": 35}
